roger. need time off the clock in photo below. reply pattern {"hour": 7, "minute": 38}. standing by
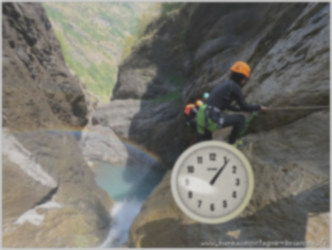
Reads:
{"hour": 1, "minute": 6}
